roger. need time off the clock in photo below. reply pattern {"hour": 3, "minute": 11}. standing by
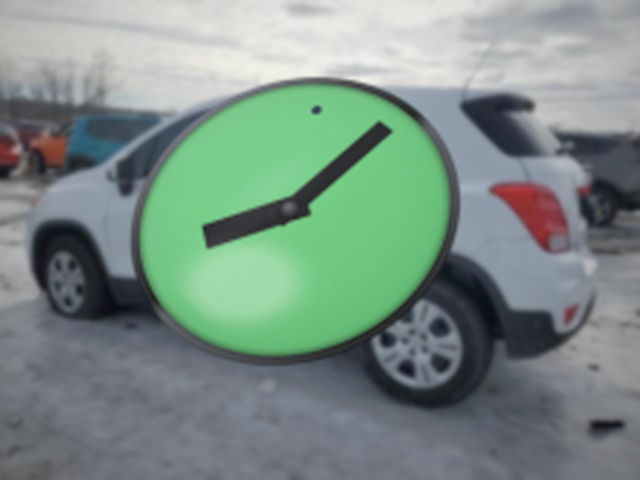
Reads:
{"hour": 8, "minute": 6}
